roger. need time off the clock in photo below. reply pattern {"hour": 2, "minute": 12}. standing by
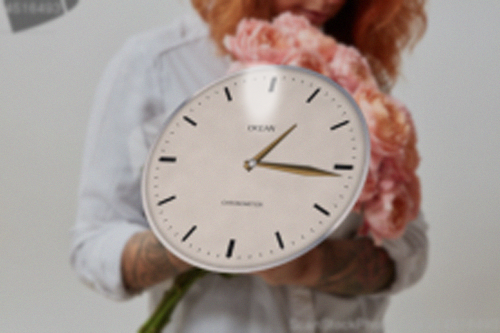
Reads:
{"hour": 1, "minute": 16}
